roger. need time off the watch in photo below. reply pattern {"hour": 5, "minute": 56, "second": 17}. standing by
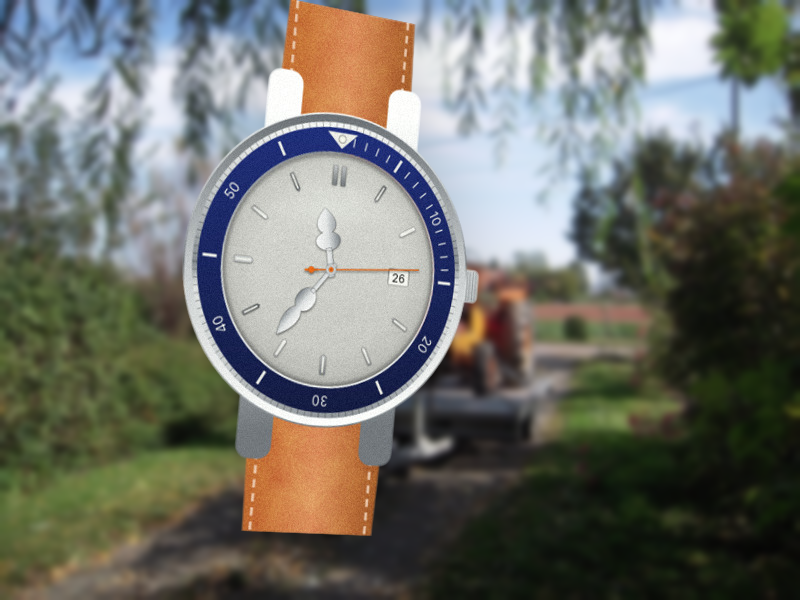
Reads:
{"hour": 11, "minute": 36, "second": 14}
